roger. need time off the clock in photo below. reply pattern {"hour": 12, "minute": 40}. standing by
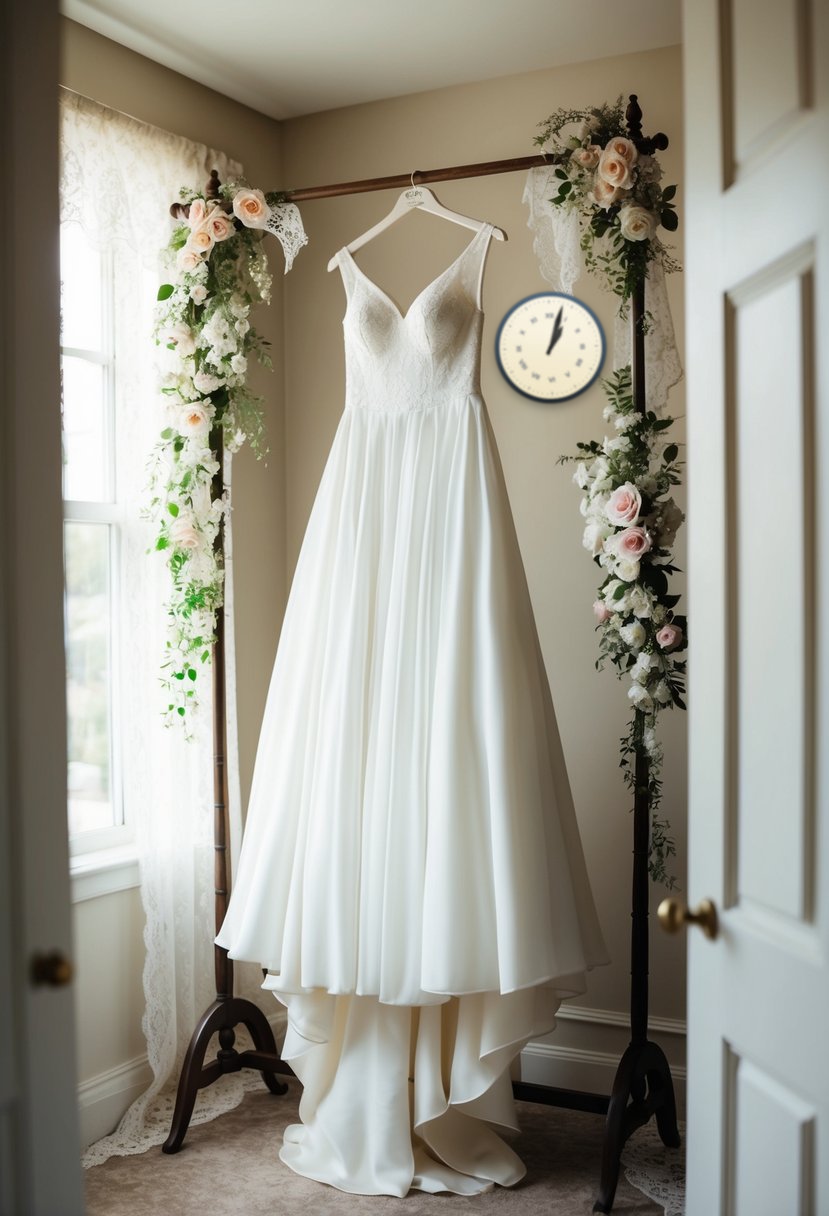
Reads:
{"hour": 1, "minute": 3}
